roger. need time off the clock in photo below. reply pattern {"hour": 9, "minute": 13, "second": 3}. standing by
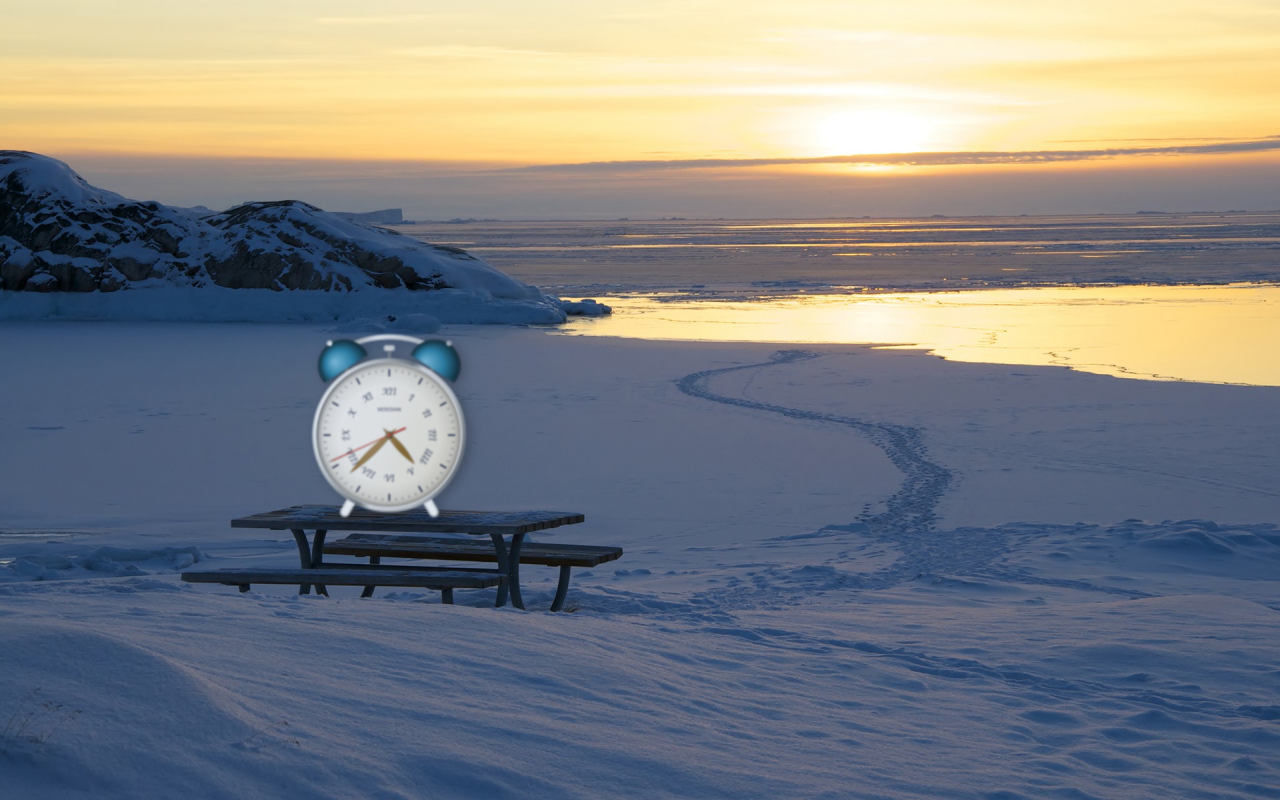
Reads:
{"hour": 4, "minute": 37, "second": 41}
